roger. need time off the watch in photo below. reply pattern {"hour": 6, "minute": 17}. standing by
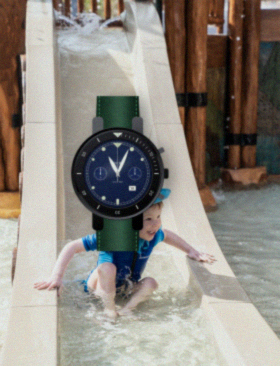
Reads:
{"hour": 11, "minute": 4}
